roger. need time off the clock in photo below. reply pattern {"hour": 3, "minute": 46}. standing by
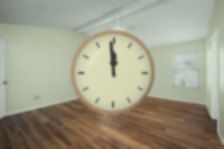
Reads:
{"hour": 11, "minute": 59}
